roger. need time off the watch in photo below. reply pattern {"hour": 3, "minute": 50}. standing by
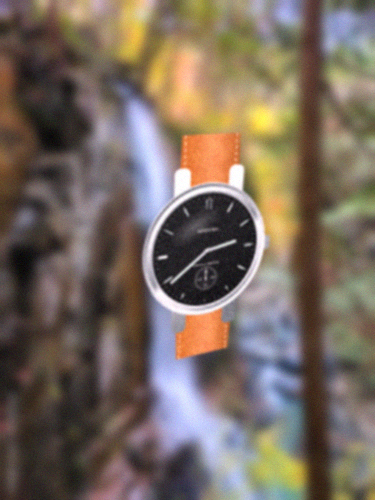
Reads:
{"hour": 2, "minute": 39}
